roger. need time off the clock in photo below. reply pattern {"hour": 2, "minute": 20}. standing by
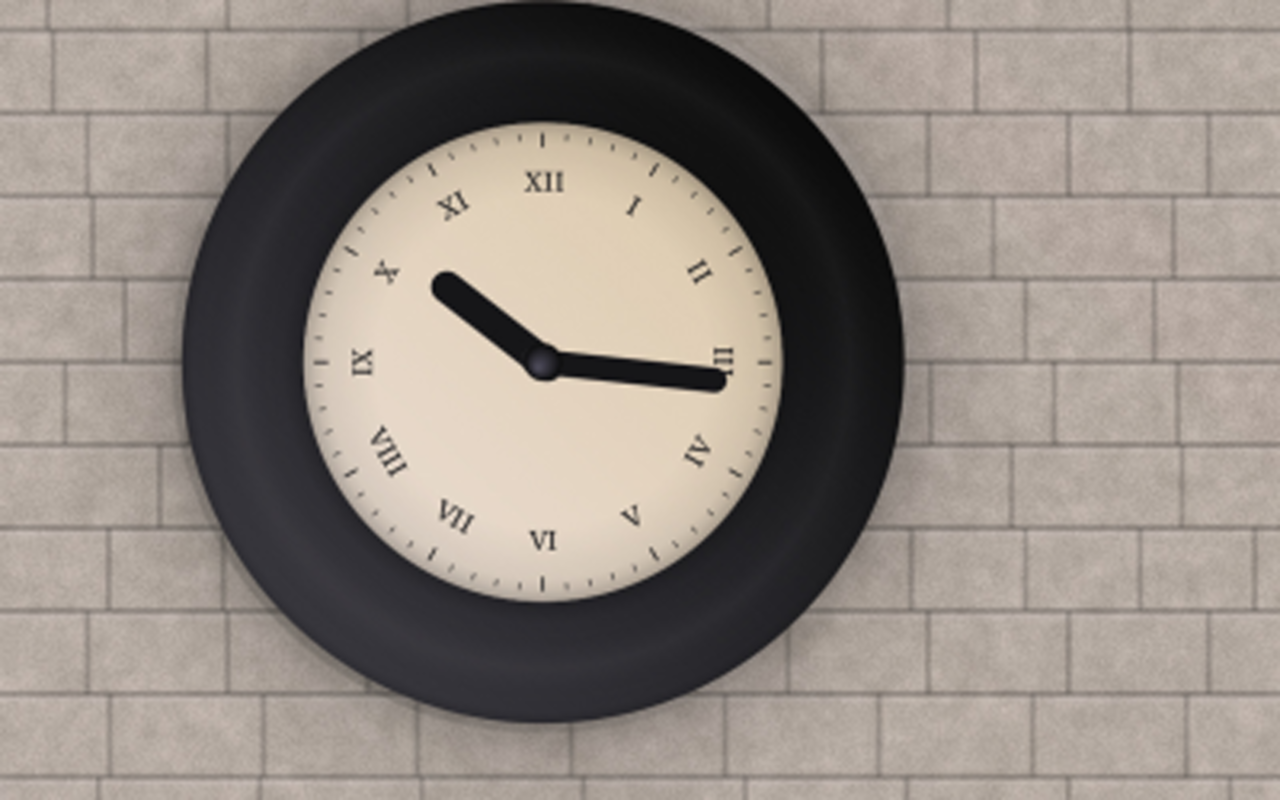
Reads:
{"hour": 10, "minute": 16}
